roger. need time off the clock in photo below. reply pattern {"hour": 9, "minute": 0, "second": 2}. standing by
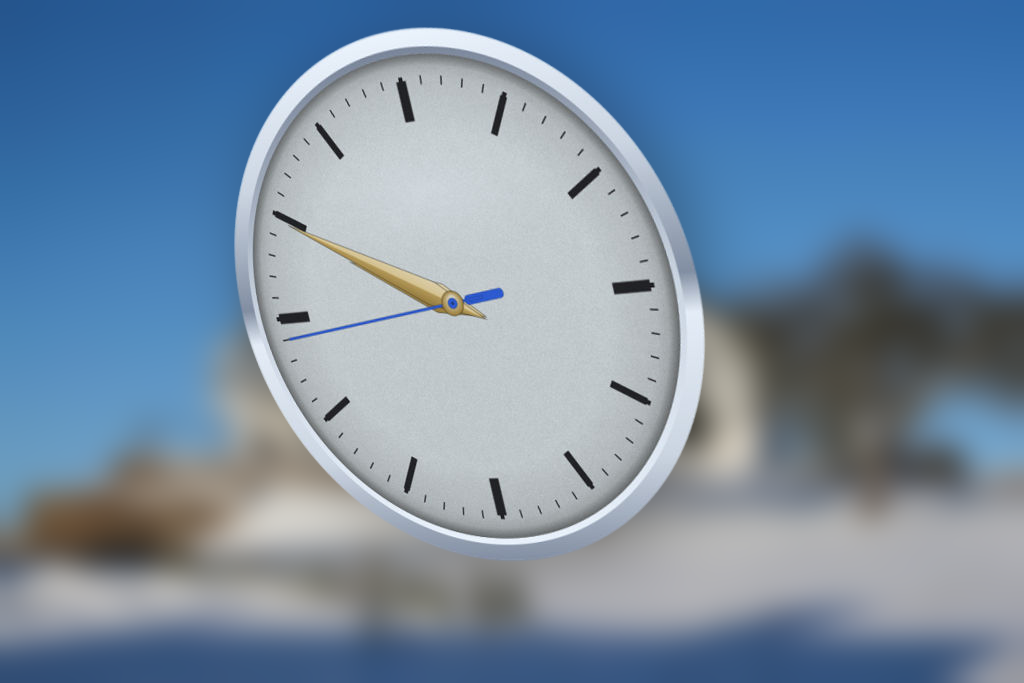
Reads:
{"hour": 9, "minute": 49, "second": 44}
